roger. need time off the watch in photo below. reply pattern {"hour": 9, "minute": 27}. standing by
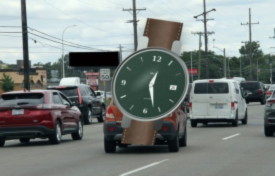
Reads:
{"hour": 12, "minute": 27}
